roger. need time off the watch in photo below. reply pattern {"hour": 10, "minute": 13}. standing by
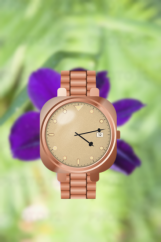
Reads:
{"hour": 4, "minute": 13}
